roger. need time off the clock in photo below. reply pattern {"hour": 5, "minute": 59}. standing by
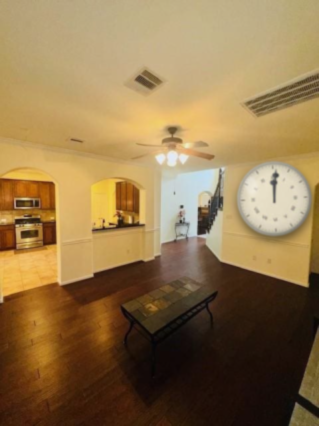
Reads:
{"hour": 12, "minute": 1}
